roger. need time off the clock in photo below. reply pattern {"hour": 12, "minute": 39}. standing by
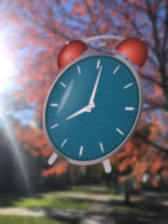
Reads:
{"hour": 8, "minute": 1}
